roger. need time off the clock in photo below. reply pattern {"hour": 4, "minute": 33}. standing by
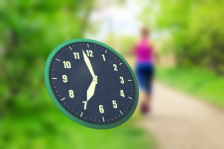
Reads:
{"hour": 6, "minute": 58}
